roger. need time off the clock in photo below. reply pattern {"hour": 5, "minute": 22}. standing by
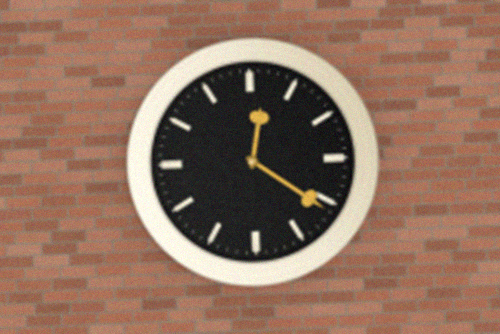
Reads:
{"hour": 12, "minute": 21}
